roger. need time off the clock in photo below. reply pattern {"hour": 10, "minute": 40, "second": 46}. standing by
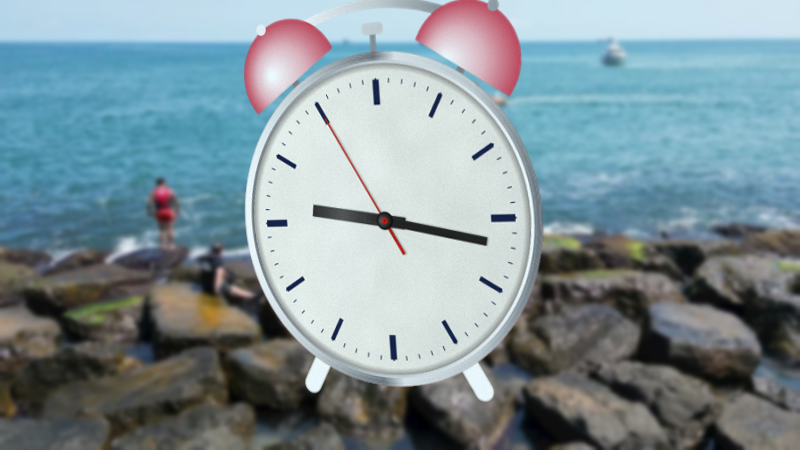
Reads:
{"hour": 9, "minute": 16, "second": 55}
